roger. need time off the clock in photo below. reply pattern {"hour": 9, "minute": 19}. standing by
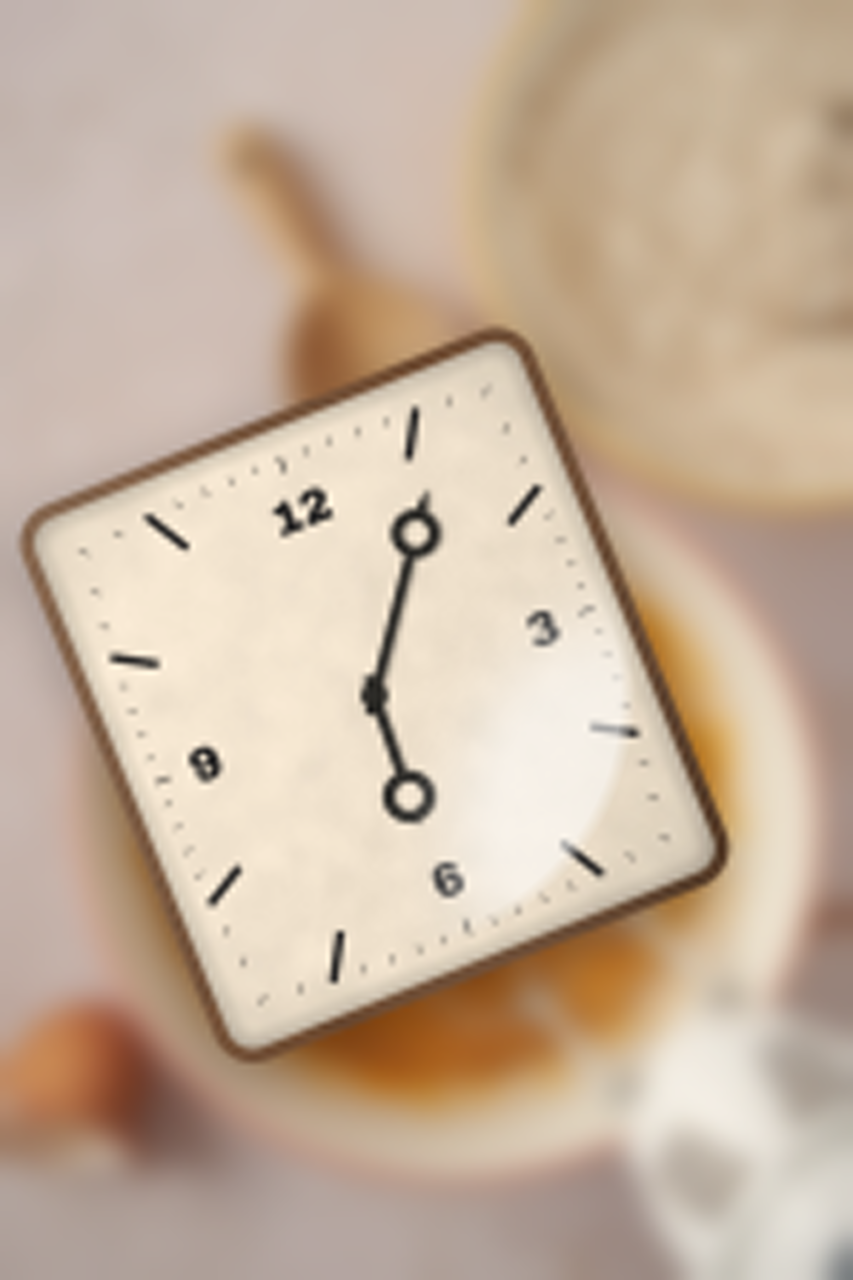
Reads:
{"hour": 6, "minute": 6}
